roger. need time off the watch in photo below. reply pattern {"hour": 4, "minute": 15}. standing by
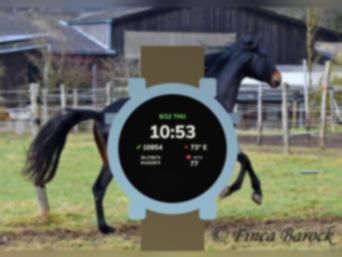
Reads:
{"hour": 10, "minute": 53}
